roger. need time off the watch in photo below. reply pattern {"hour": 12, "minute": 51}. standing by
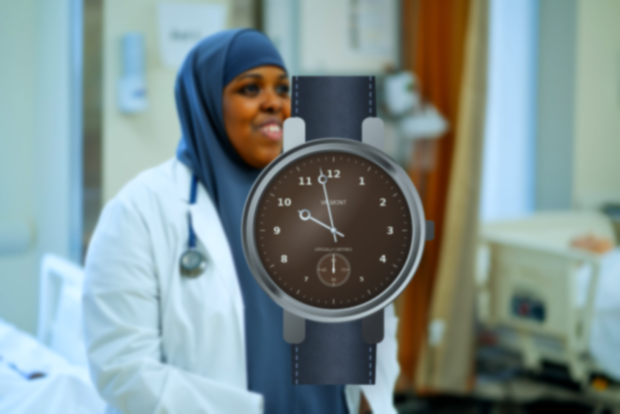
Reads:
{"hour": 9, "minute": 58}
